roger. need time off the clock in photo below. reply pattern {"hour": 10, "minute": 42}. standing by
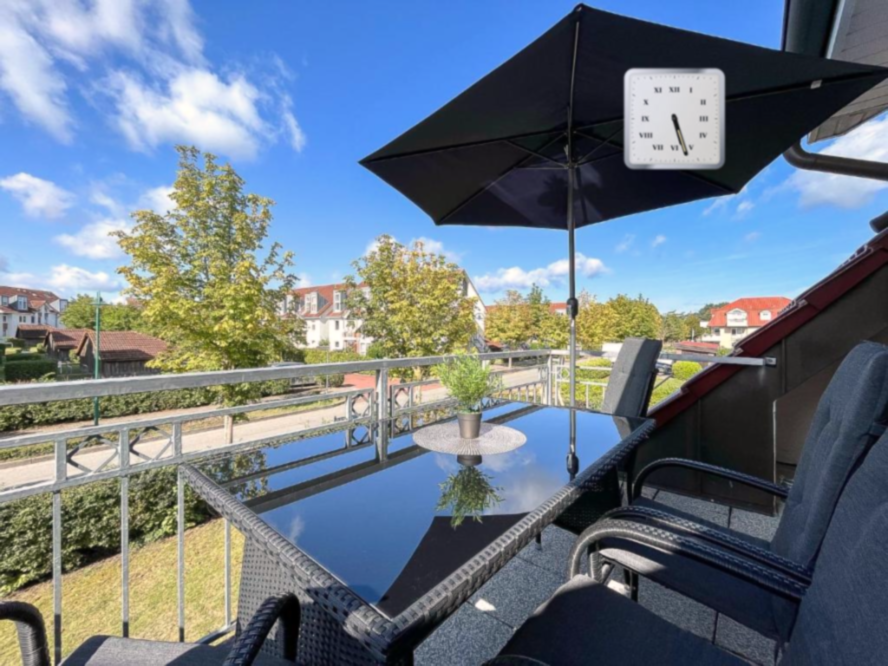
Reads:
{"hour": 5, "minute": 27}
